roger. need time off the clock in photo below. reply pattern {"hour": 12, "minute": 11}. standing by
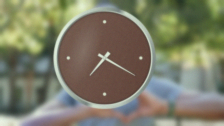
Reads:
{"hour": 7, "minute": 20}
